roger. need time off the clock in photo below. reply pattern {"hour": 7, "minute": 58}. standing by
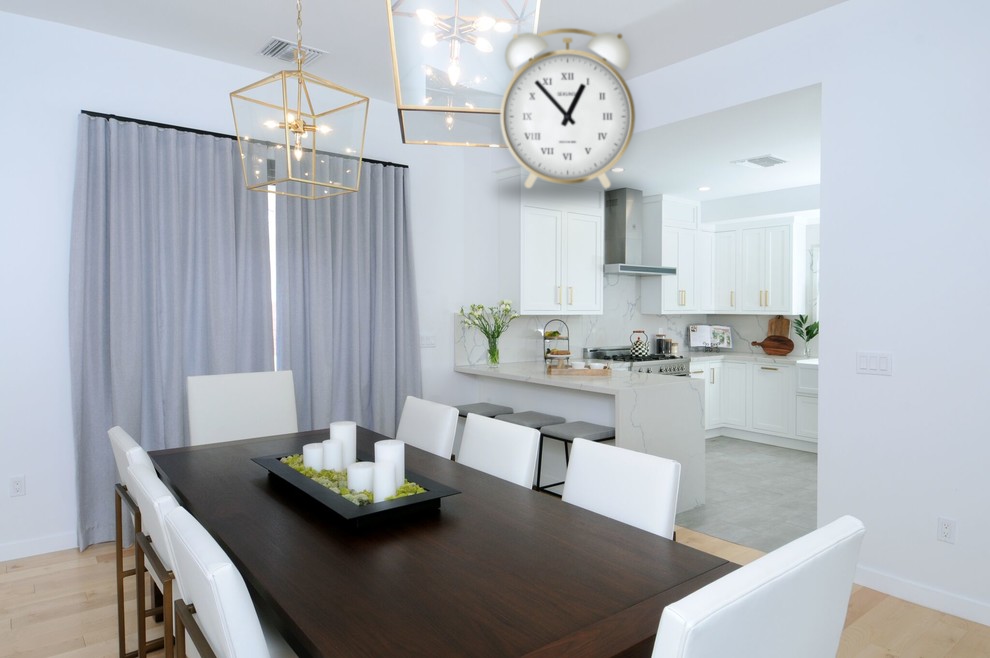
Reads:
{"hour": 12, "minute": 53}
